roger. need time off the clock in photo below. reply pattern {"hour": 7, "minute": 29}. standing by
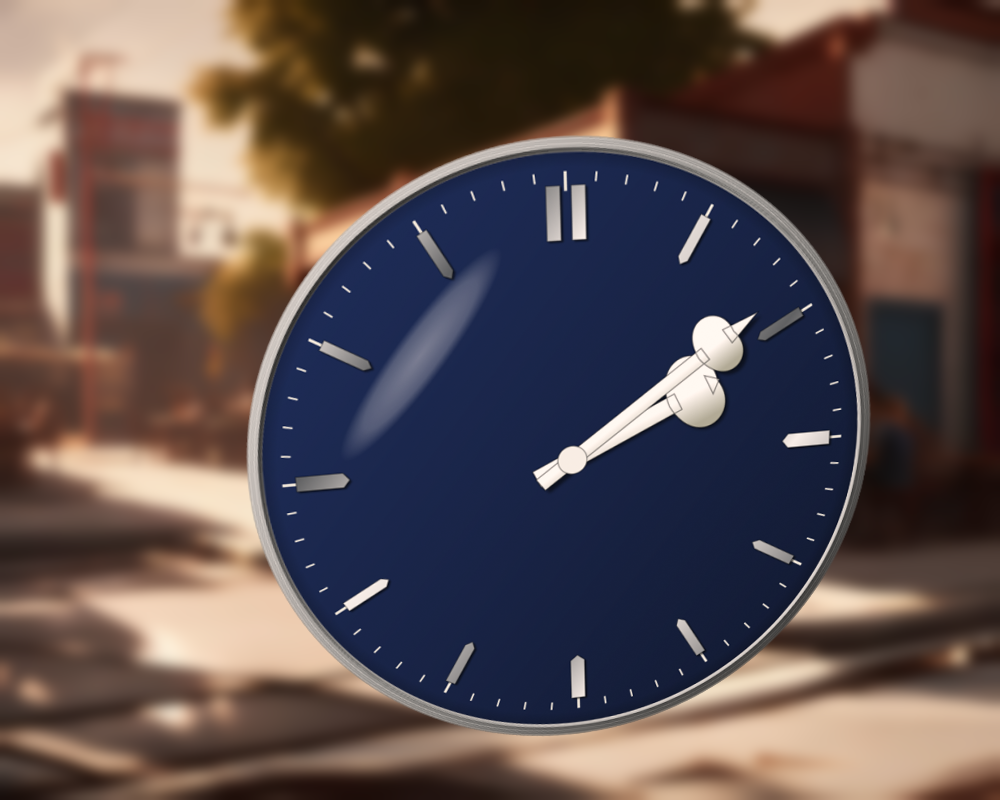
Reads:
{"hour": 2, "minute": 9}
